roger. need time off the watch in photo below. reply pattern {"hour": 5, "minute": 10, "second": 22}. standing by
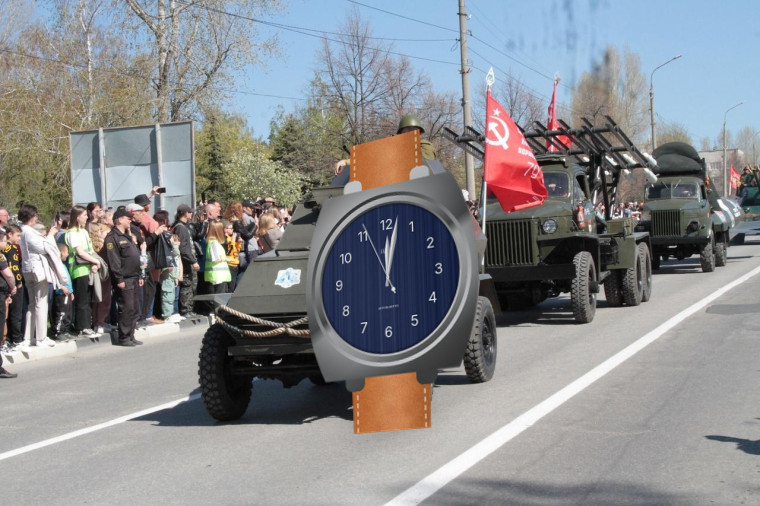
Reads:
{"hour": 12, "minute": 1, "second": 56}
